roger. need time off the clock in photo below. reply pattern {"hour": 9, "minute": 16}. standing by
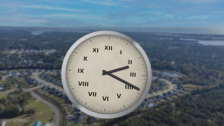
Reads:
{"hour": 2, "minute": 19}
